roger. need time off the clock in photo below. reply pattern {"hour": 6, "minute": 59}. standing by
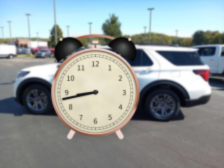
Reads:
{"hour": 8, "minute": 43}
